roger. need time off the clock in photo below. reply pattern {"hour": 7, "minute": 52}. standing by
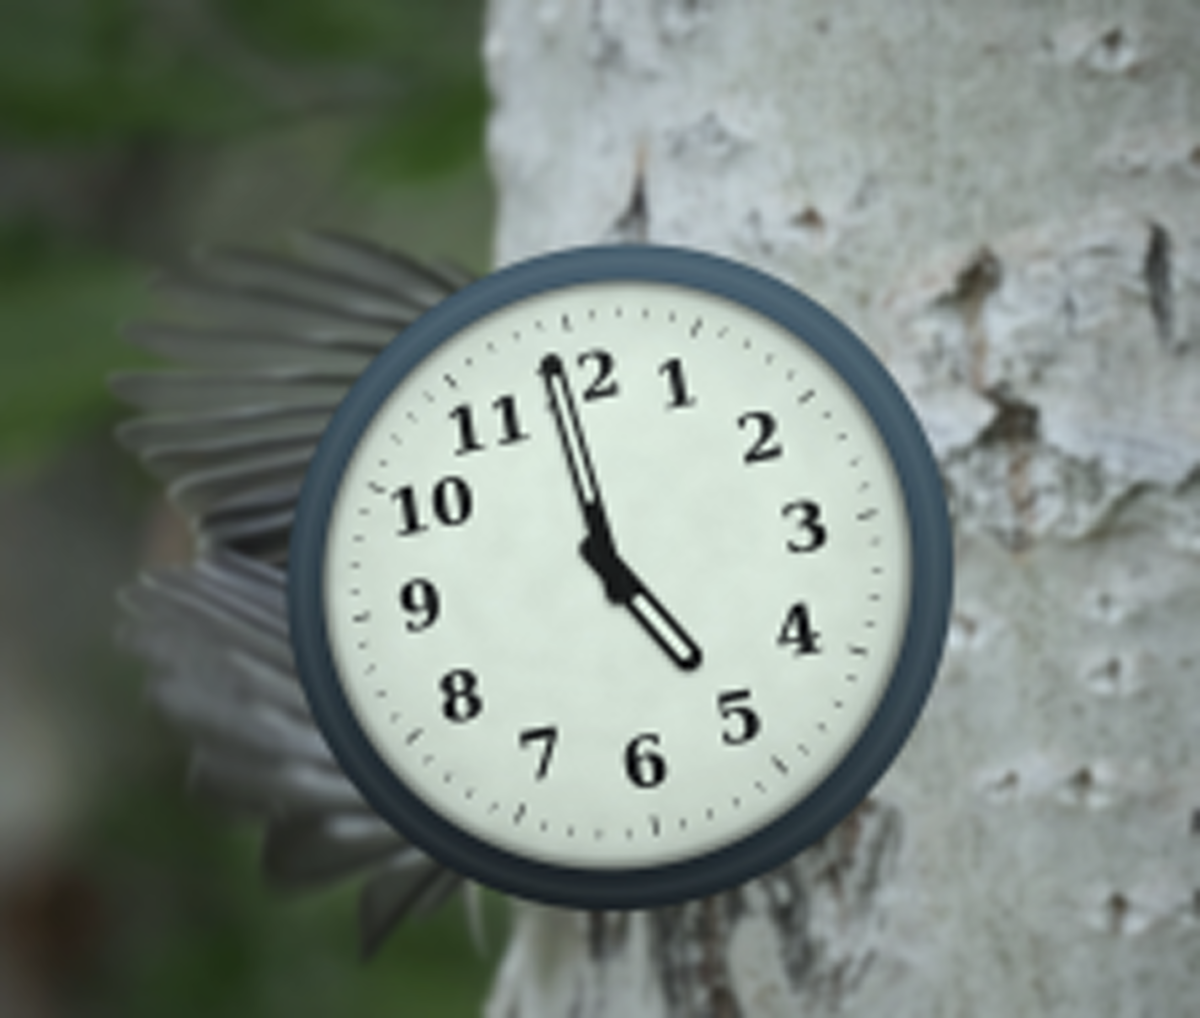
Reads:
{"hour": 4, "minute": 59}
